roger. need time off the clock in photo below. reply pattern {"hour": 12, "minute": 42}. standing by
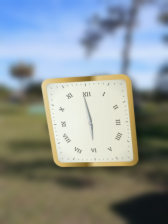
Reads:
{"hour": 5, "minute": 59}
